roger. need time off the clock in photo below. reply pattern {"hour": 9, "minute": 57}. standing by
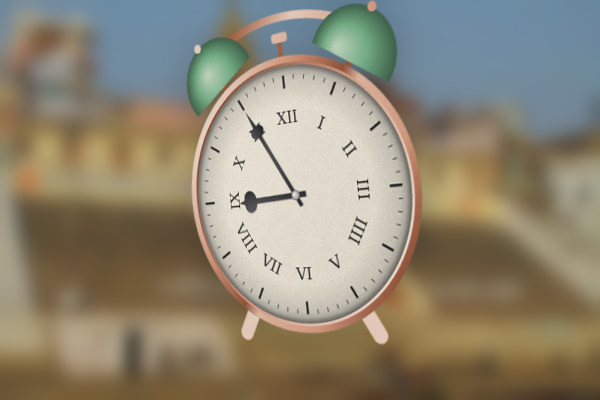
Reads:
{"hour": 8, "minute": 55}
